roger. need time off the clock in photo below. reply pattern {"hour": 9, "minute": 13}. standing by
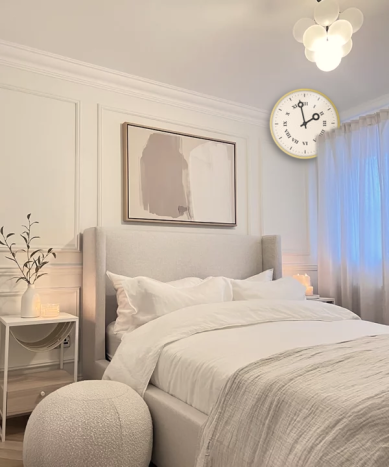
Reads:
{"hour": 1, "minute": 58}
